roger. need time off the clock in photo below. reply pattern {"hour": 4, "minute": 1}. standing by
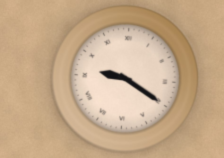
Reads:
{"hour": 9, "minute": 20}
